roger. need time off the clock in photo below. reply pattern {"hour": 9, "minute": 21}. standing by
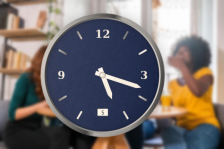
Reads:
{"hour": 5, "minute": 18}
